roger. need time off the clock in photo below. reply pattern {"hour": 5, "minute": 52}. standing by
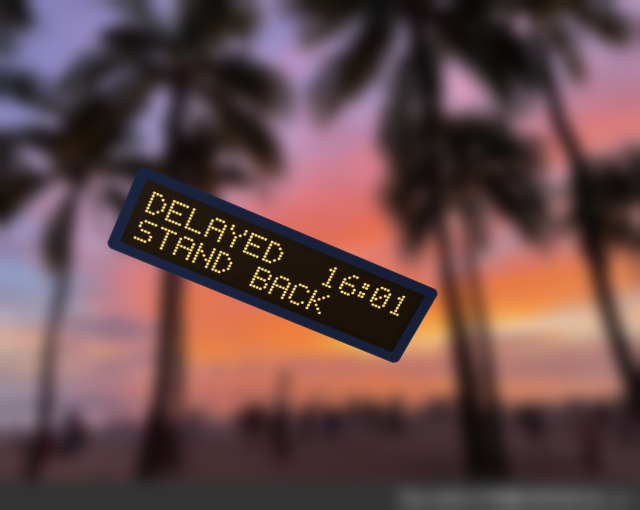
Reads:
{"hour": 16, "minute": 1}
